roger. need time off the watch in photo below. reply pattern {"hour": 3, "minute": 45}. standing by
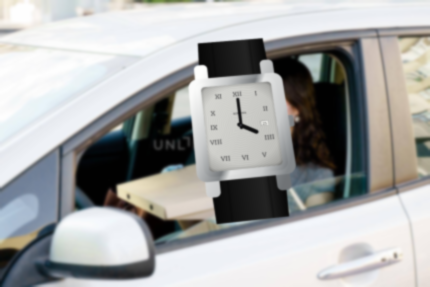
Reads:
{"hour": 4, "minute": 0}
